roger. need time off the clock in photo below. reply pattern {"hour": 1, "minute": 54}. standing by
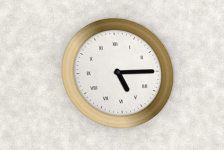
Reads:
{"hour": 5, "minute": 15}
